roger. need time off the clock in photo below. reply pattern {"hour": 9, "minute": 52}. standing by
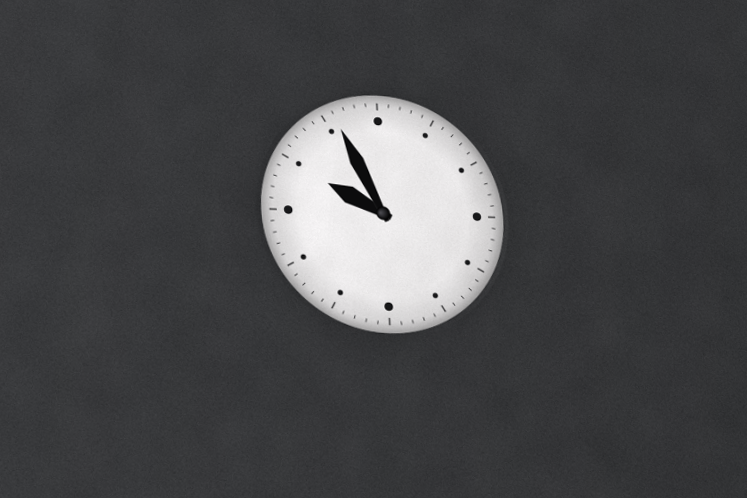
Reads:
{"hour": 9, "minute": 56}
